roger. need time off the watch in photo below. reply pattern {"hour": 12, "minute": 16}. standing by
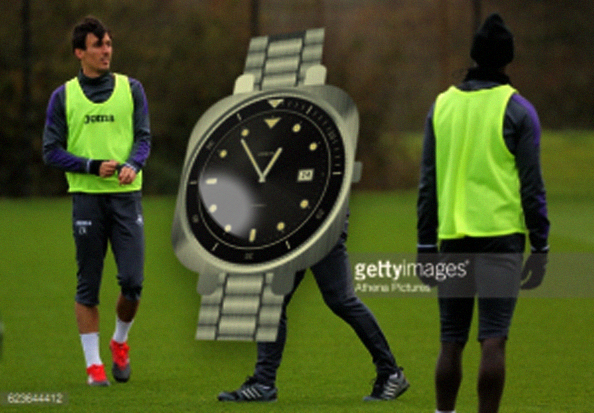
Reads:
{"hour": 12, "minute": 54}
